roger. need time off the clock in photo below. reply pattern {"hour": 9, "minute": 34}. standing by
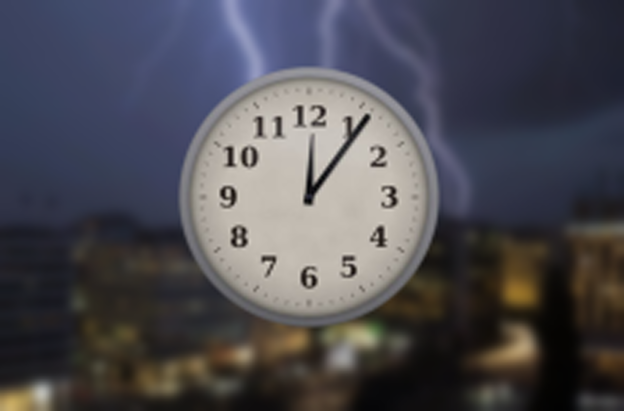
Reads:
{"hour": 12, "minute": 6}
